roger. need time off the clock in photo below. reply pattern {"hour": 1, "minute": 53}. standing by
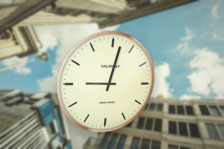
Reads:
{"hour": 9, "minute": 2}
